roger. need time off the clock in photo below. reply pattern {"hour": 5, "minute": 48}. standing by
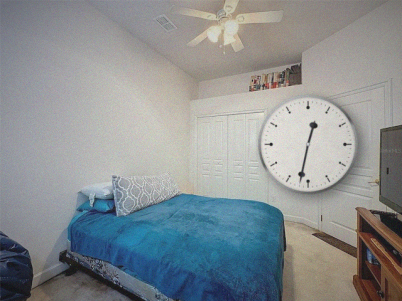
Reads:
{"hour": 12, "minute": 32}
